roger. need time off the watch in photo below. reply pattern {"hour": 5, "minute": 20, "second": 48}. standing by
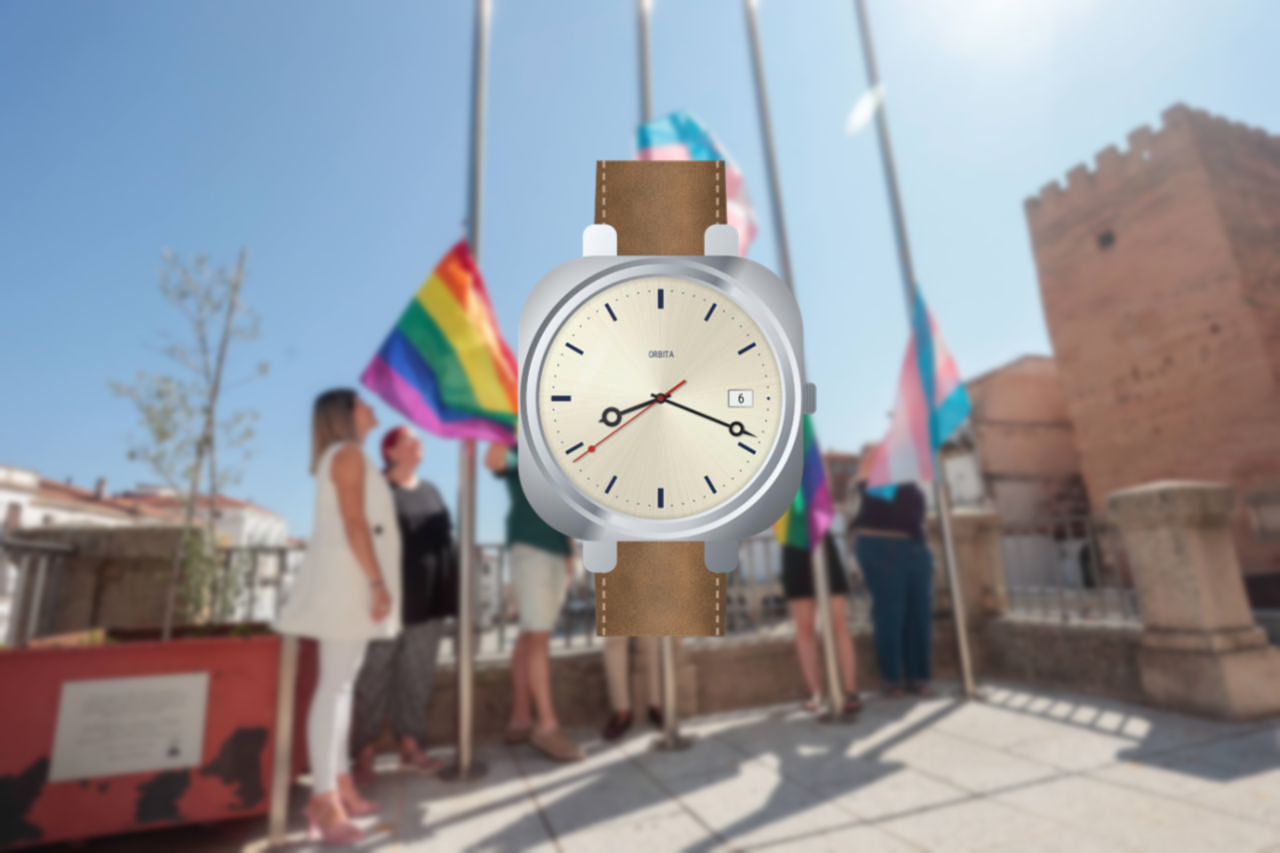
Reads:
{"hour": 8, "minute": 18, "second": 39}
